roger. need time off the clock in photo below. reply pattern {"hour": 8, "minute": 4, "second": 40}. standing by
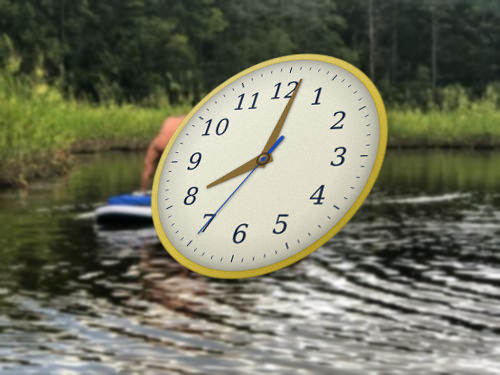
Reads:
{"hour": 8, "minute": 1, "second": 35}
